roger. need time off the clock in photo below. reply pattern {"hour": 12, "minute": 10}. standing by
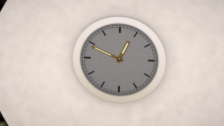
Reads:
{"hour": 12, "minute": 49}
